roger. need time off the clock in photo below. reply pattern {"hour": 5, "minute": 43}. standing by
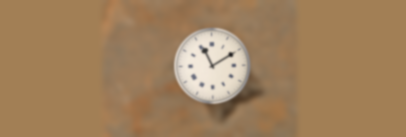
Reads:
{"hour": 11, "minute": 10}
